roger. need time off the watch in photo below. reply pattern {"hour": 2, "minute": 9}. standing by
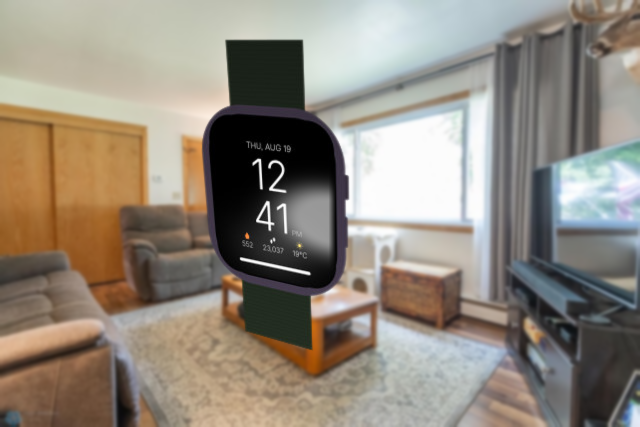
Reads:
{"hour": 12, "minute": 41}
